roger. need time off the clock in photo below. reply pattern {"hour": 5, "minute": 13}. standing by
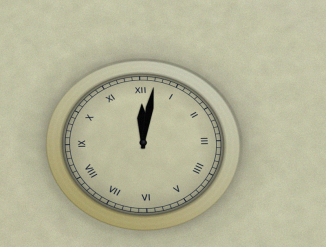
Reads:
{"hour": 12, "minute": 2}
